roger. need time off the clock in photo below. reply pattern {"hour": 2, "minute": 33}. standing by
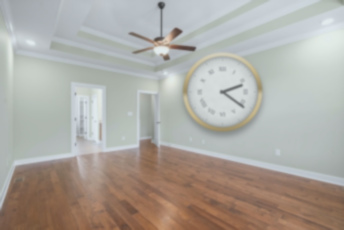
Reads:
{"hour": 2, "minute": 21}
